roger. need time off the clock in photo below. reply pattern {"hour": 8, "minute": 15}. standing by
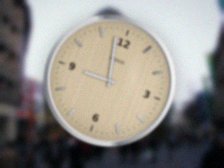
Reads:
{"hour": 8, "minute": 58}
